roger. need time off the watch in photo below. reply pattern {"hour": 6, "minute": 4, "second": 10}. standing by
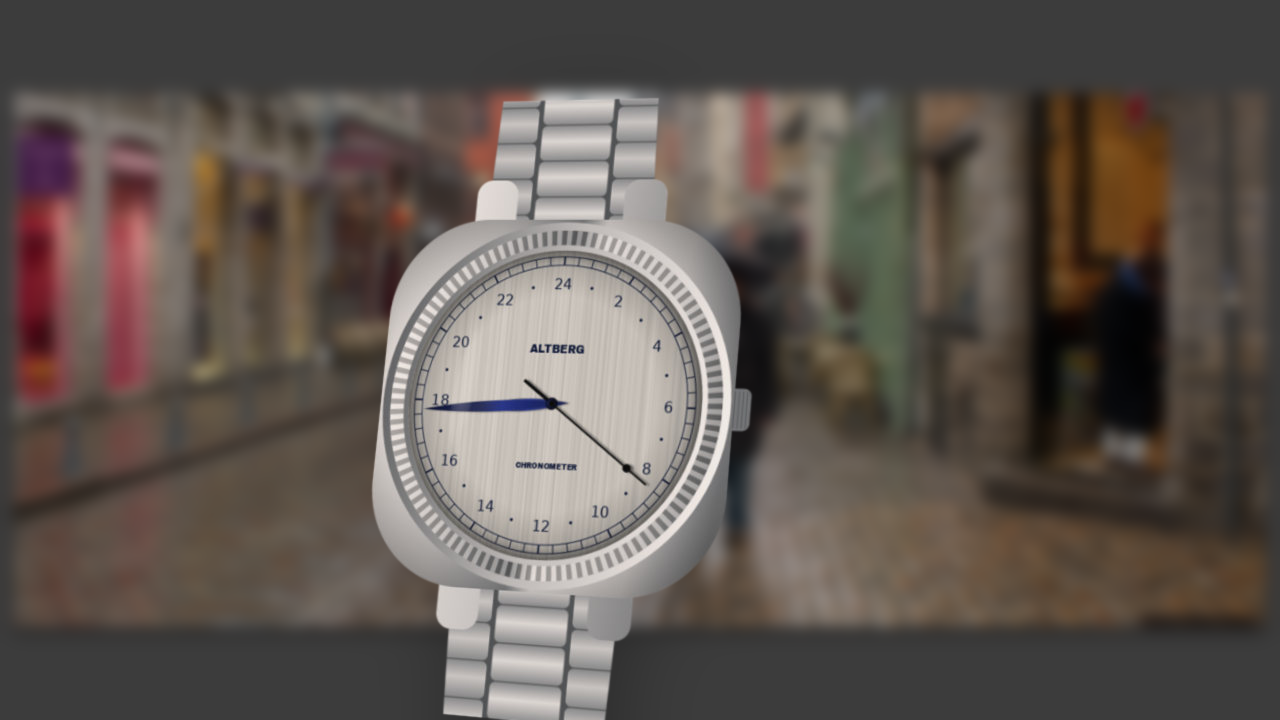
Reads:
{"hour": 17, "minute": 44, "second": 21}
